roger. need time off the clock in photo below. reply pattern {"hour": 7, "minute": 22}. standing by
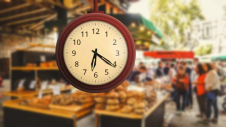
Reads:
{"hour": 6, "minute": 21}
